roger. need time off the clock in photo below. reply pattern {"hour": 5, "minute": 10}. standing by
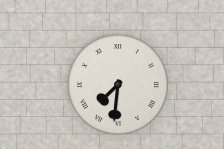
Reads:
{"hour": 7, "minute": 31}
